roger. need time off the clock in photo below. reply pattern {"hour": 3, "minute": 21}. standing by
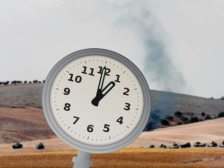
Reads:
{"hour": 1, "minute": 0}
